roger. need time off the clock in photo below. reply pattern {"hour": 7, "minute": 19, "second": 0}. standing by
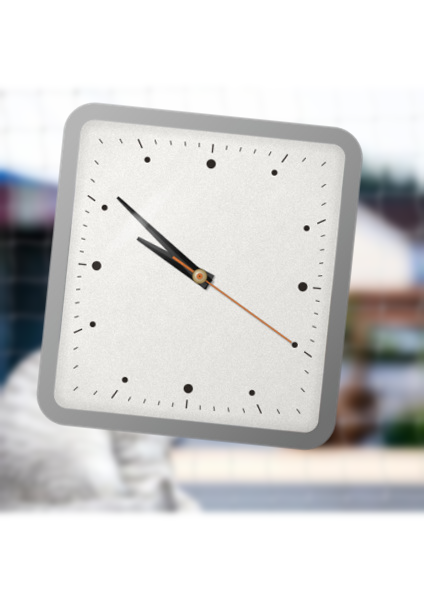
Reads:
{"hour": 9, "minute": 51, "second": 20}
